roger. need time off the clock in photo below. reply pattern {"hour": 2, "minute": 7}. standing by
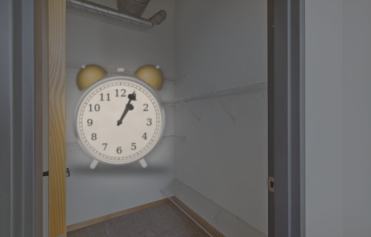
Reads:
{"hour": 1, "minute": 4}
